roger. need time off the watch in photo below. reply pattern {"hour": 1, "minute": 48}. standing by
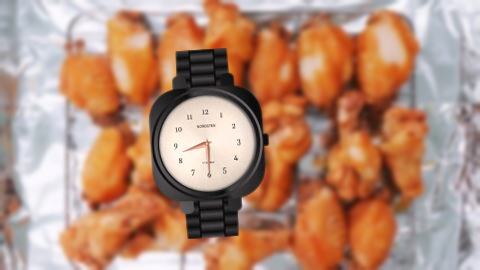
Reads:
{"hour": 8, "minute": 30}
